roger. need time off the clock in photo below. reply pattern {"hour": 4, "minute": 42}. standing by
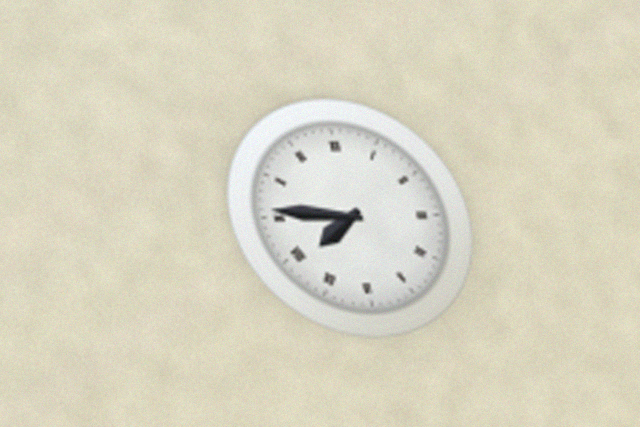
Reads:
{"hour": 7, "minute": 46}
